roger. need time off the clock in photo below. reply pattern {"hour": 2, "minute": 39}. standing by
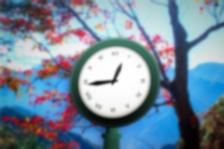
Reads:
{"hour": 12, "minute": 44}
